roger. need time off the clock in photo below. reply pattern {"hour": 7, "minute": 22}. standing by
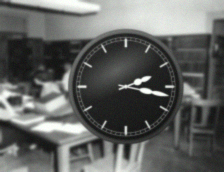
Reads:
{"hour": 2, "minute": 17}
